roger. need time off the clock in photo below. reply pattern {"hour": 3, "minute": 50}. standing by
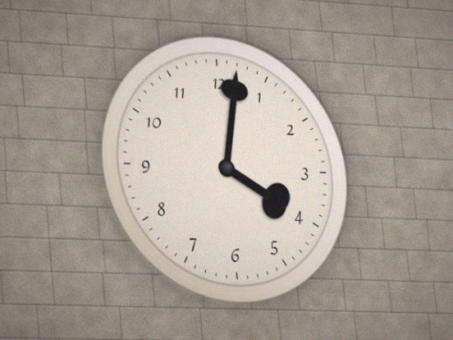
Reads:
{"hour": 4, "minute": 2}
